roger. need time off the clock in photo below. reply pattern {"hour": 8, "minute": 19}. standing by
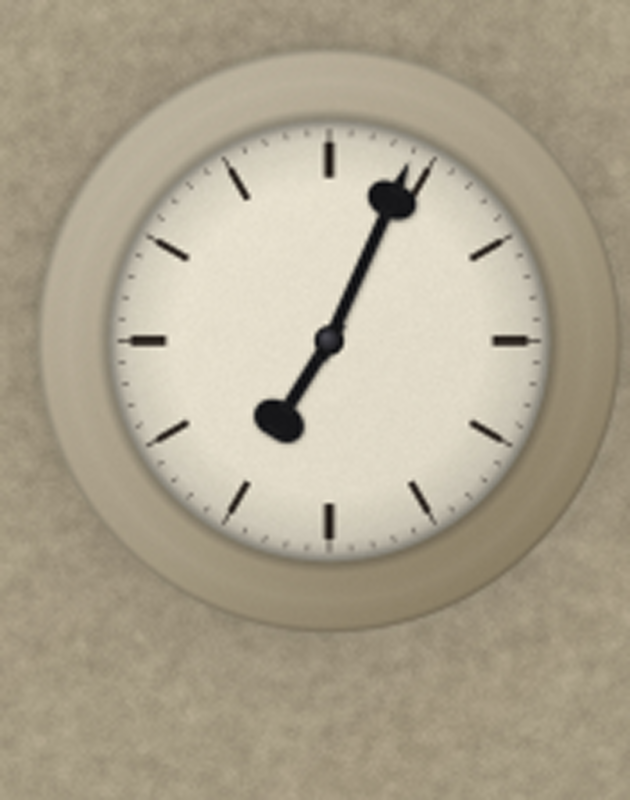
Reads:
{"hour": 7, "minute": 4}
